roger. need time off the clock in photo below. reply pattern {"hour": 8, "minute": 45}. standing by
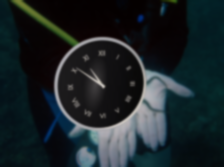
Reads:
{"hour": 10, "minute": 51}
